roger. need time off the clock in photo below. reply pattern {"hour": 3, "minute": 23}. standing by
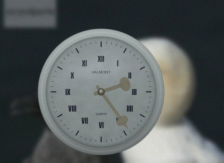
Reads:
{"hour": 2, "minute": 24}
